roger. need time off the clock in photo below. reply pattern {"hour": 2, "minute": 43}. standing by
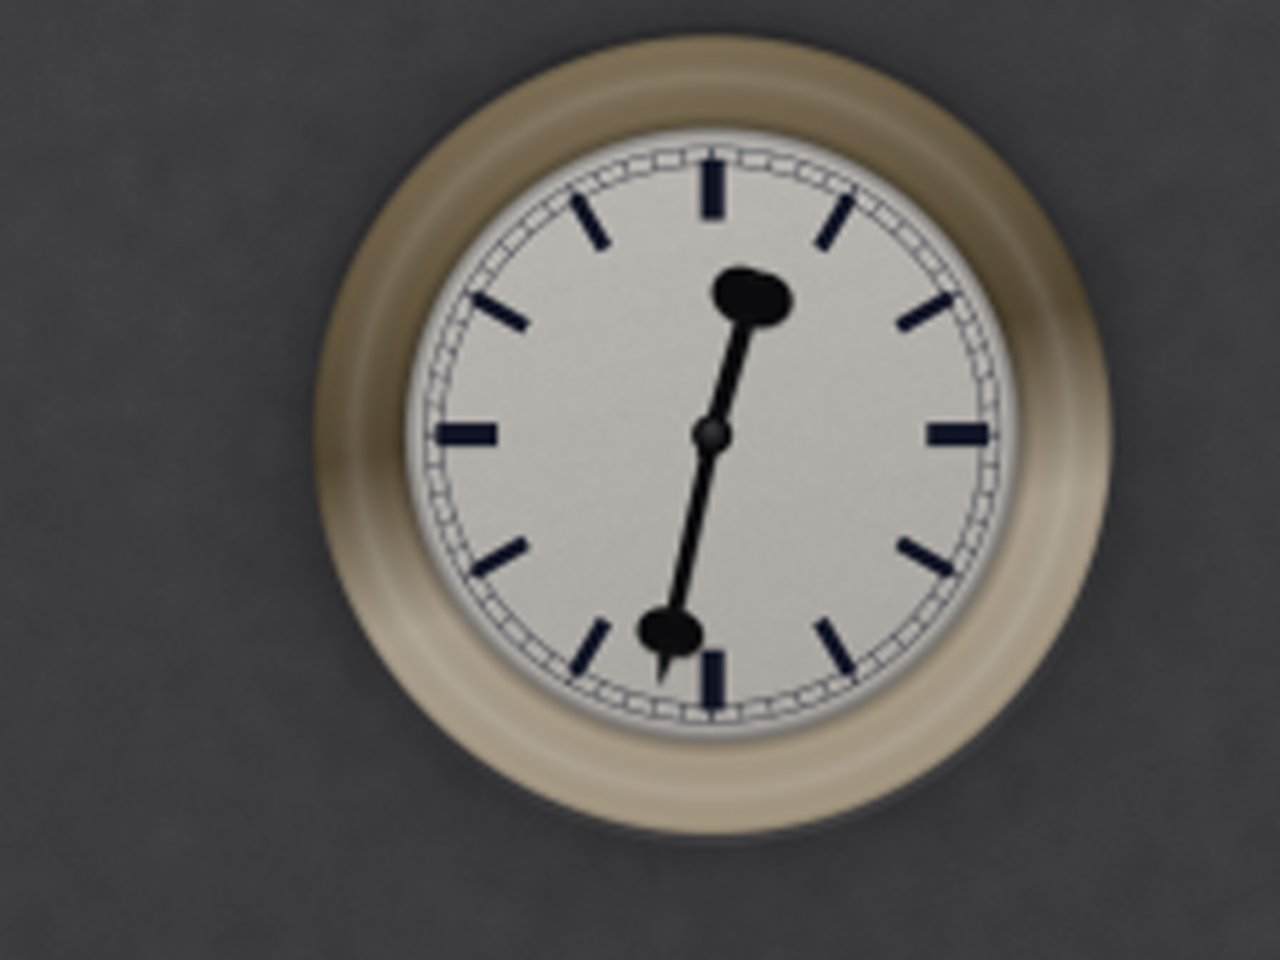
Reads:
{"hour": 12, "minute": 32}
